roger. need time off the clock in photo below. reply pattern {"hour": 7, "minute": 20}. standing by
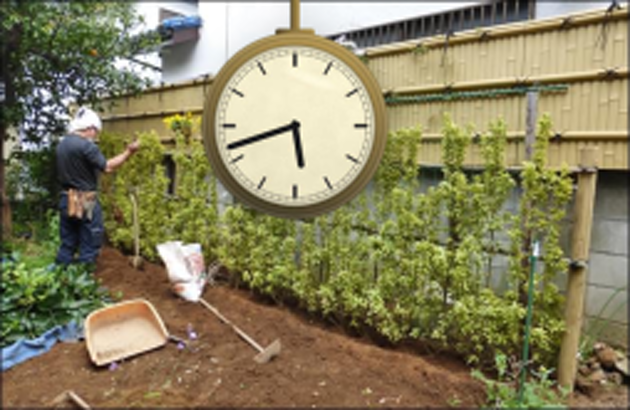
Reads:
{"hour": 5, "minute": 42}
